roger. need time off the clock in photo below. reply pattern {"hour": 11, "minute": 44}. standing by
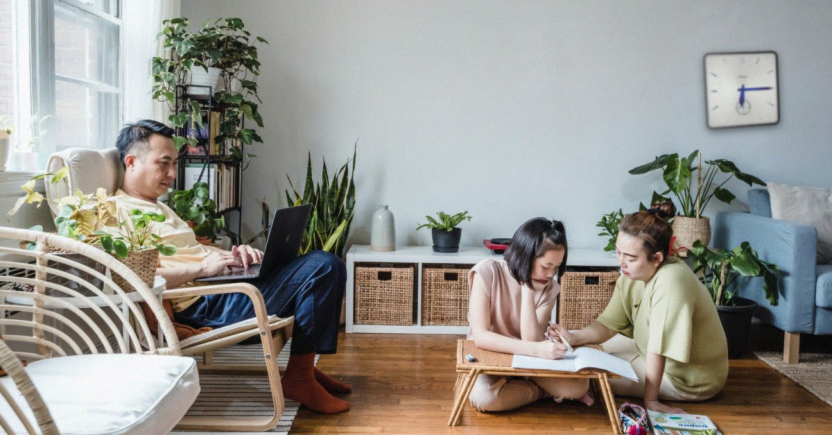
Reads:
{"hour": 6, "minute": 15}
